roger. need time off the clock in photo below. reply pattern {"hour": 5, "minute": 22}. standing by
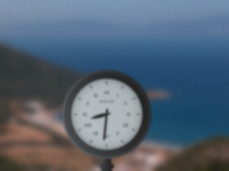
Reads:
{"hour": 8, "minute": 31}
